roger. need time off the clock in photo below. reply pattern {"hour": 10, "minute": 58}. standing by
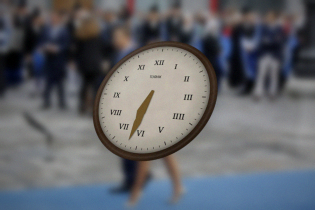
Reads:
{"hour": 6, "minute": 32}
